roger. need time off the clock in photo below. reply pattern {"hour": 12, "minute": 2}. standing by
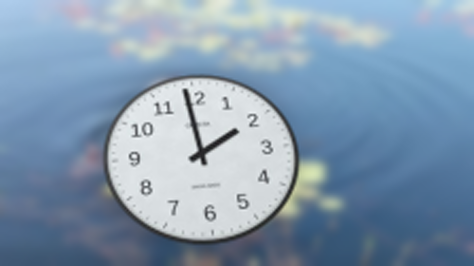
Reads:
{"hour": 1, "minute": 59}
